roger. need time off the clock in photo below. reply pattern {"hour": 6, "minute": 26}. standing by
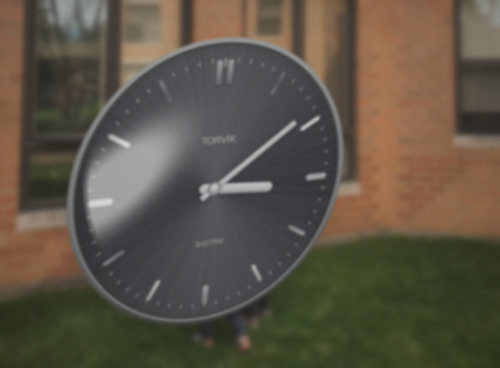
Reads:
{"hour": 3, "minute": 9}
